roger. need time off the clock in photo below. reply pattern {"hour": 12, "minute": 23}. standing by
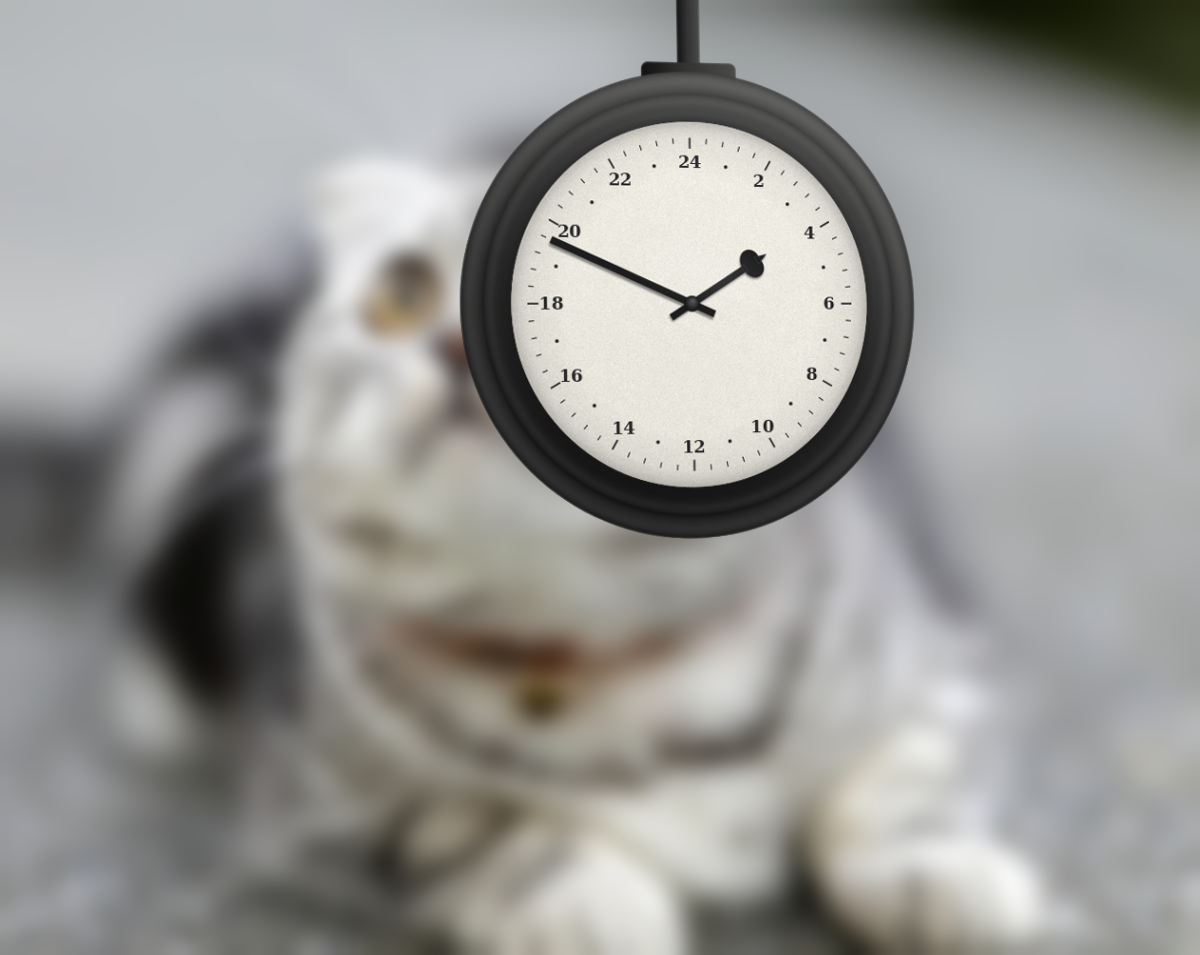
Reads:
{"hour": 3, "minute": 49}
